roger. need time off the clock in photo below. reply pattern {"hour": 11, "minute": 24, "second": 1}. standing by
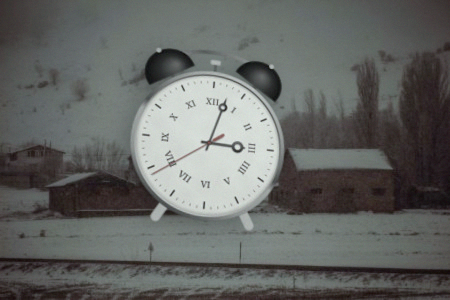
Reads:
{"hour": 3, "minute": 2, "second": 39}
